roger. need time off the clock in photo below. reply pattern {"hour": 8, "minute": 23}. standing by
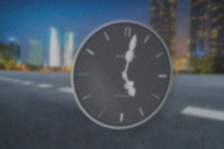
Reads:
{"hour": 5, "minute": 2}
